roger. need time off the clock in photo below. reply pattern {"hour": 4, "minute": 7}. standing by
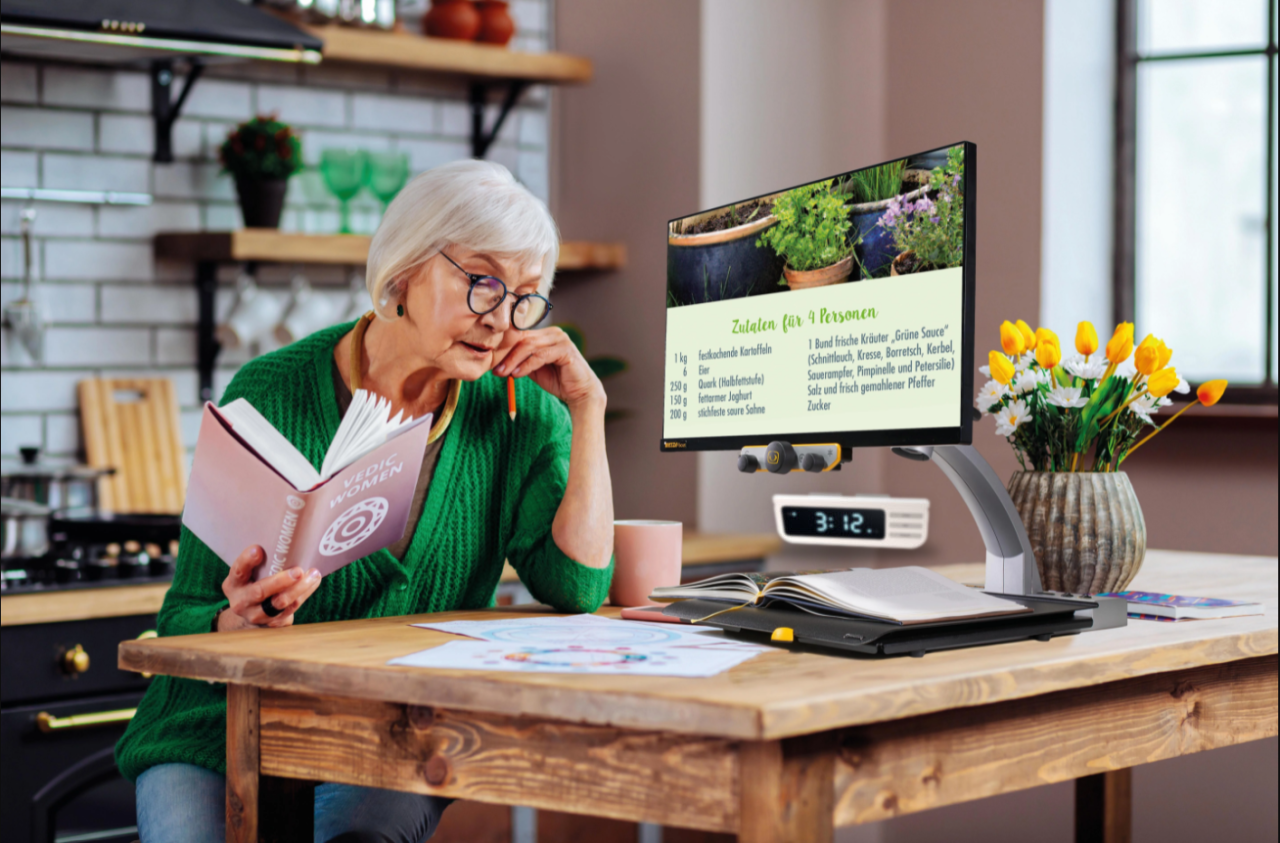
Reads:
{"hour": 3, "minute": 12}
